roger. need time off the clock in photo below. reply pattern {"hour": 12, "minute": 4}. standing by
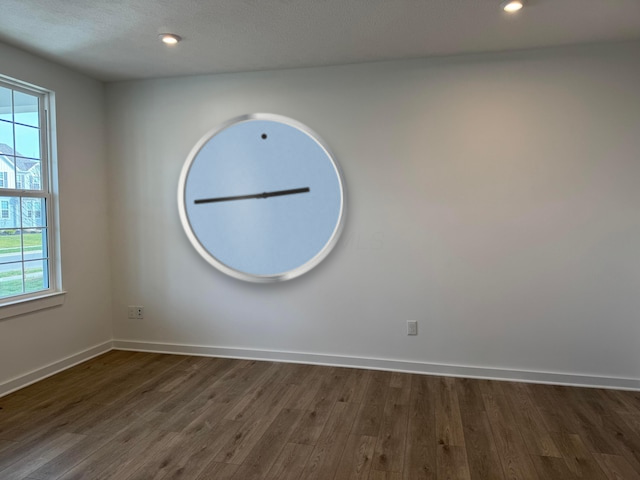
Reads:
{"hour": 2, "minute": 44}
